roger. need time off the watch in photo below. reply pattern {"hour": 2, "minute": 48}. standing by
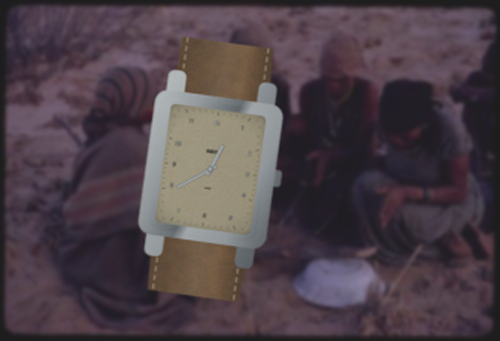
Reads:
{"hour": 12, "minute": 39}
